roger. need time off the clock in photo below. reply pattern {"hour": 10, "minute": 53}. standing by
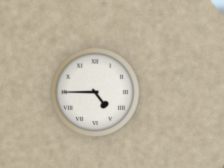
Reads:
{"hour": 4, "minute": 45}
